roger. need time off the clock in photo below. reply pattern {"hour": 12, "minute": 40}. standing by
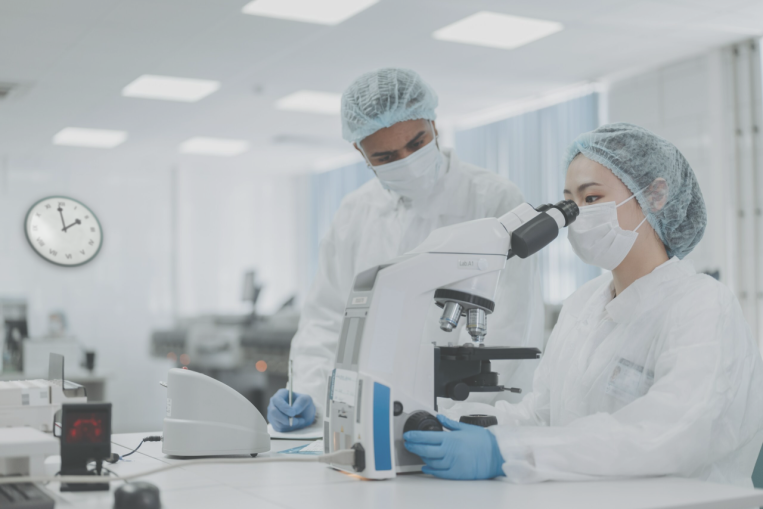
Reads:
{"hour": 1, "minute": 59}
